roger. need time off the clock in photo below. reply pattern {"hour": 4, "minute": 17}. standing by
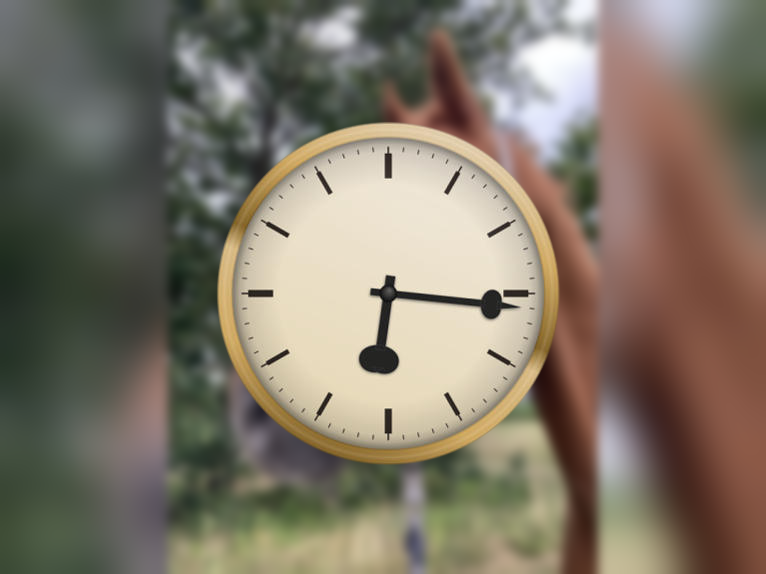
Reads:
{"hour": 6, "minute": 16}
